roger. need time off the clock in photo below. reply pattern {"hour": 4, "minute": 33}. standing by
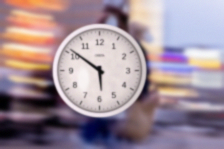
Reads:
{"hour": 5, "minute": 51}
